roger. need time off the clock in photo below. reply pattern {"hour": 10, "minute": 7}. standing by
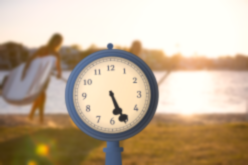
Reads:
{"hour": 5, "minute": 26}
